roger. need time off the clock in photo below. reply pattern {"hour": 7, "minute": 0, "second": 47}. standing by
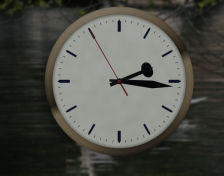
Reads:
{"hour": 2, "minute": 15, "second": 55}
